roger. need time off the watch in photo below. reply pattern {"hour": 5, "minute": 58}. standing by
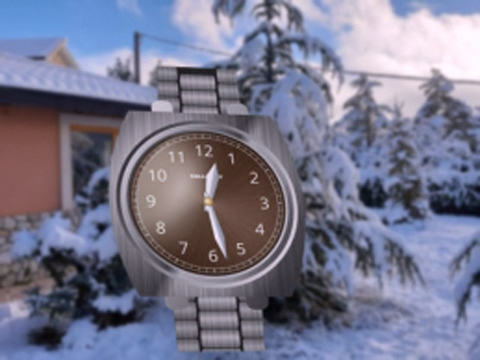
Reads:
{"hour": 12, "minute": 28}
